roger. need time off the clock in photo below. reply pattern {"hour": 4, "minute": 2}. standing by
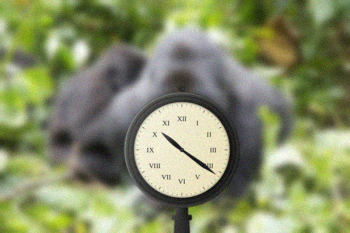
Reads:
{"hour": 10, "minute": 21}
